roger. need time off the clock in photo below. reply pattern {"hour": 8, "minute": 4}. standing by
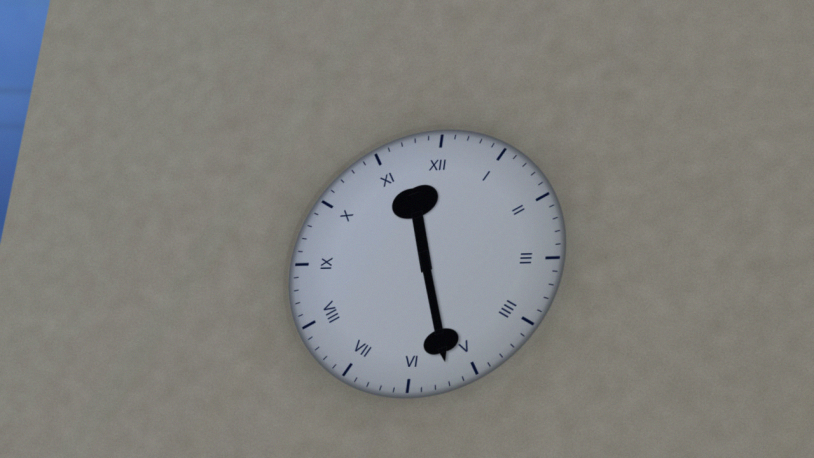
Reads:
{"hour": 11, "minute": 27}
